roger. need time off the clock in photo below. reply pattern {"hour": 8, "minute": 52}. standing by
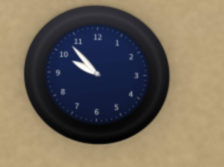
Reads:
{"hour": 9, "minute": 53}
